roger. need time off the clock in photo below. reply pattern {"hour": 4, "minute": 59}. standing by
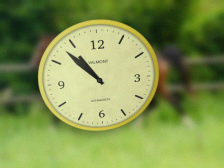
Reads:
{"hour": 10, "minute": 53}
